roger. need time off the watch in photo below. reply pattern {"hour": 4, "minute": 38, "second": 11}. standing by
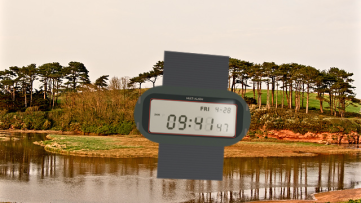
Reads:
{"hour": 9, "minute": 41, "second": 47}
